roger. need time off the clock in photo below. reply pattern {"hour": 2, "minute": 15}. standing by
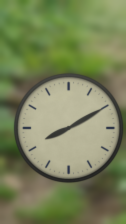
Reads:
{"hour": 8, "minute": 10}
